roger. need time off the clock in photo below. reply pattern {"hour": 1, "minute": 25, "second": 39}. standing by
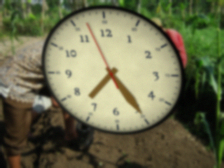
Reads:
{"hour": 7, "minute": 24, "second": 57}
